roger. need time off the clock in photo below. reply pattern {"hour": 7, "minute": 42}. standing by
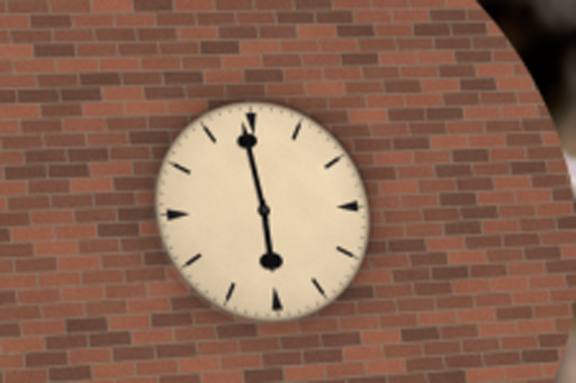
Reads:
{"hour": 5, "minute": 59}
